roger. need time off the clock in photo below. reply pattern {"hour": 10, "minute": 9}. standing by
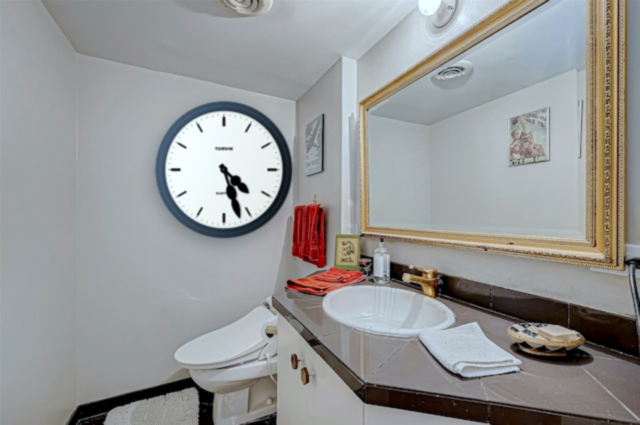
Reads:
{"hour": 4, "minute": 27}
